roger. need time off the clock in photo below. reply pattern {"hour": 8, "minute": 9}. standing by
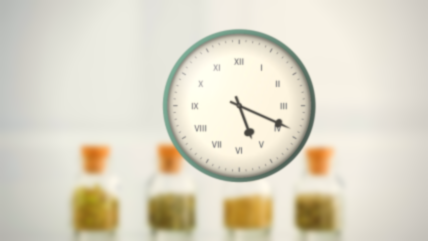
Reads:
{"hour": 5, "minute": 19}
